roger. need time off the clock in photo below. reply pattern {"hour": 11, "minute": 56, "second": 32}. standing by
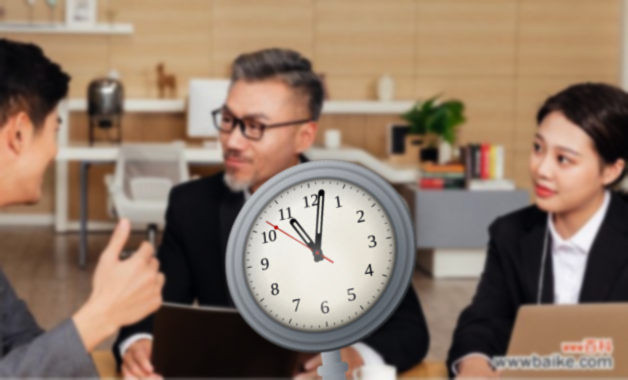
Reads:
{"hour": 11, "minute": 1, "second": 52}
